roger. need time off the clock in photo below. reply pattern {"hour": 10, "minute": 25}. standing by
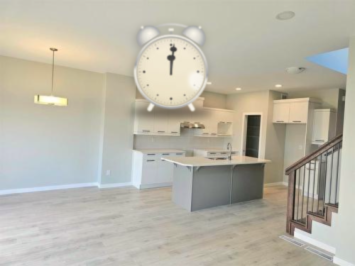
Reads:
{"hour": 12, "minute": 1}
